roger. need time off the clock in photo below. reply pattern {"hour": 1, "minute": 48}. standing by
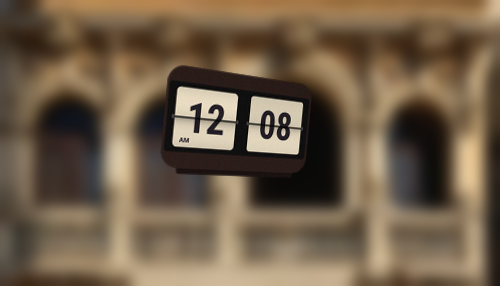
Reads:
{"hour": 12, "minute": 8}
